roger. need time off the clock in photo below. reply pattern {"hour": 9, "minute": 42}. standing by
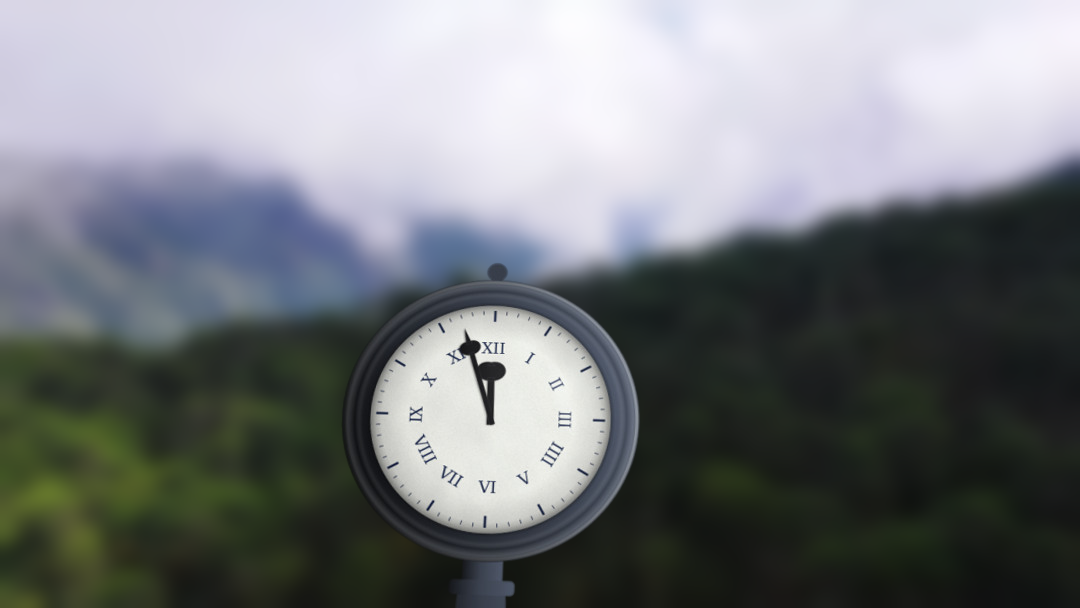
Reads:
{"hour": 11, "minute": 57}
